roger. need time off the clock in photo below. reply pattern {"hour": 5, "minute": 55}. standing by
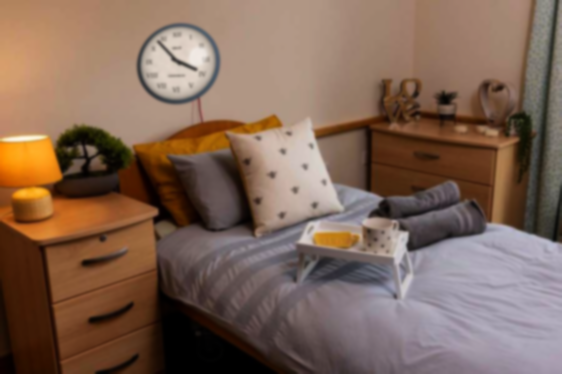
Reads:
{"hour": 3, "minute": 53}
